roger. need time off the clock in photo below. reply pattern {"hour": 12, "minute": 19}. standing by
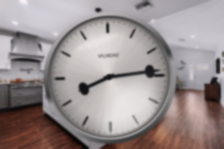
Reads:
{"hour": 8, "minute": 14}
